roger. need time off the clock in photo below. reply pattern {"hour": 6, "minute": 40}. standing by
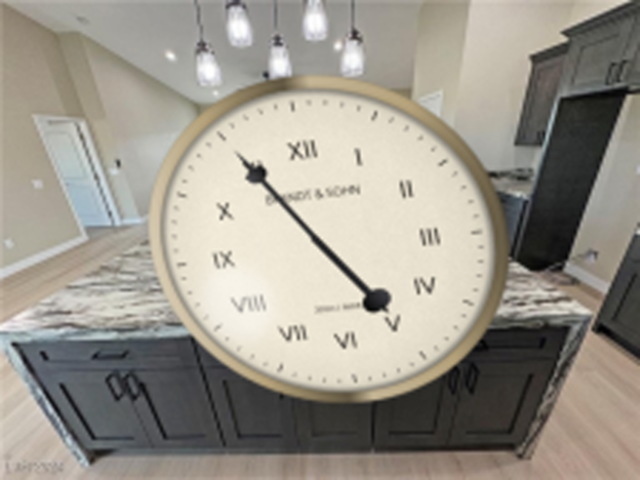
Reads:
{"hour": 4, "minute": 55}
